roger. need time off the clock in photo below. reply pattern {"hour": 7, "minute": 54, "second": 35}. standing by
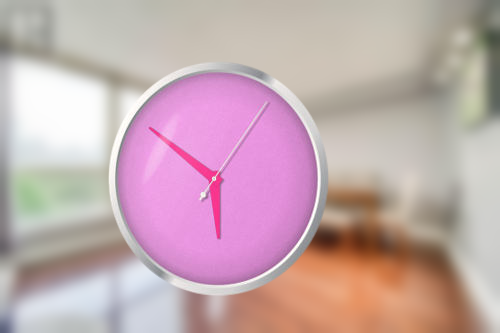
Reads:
{"hour": 5, "minute": 51, "second": 6}
